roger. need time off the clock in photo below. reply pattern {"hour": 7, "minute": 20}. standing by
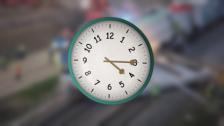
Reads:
{"hour": 4, "minute": 15}
